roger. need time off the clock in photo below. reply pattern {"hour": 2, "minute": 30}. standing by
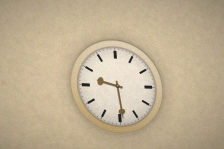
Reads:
{"hour": 9, "minute": 29}
